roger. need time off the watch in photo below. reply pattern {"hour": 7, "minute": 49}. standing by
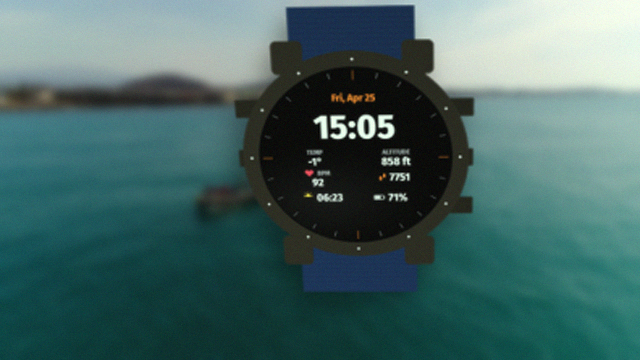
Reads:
{"hour": 15, "minute": 5}
